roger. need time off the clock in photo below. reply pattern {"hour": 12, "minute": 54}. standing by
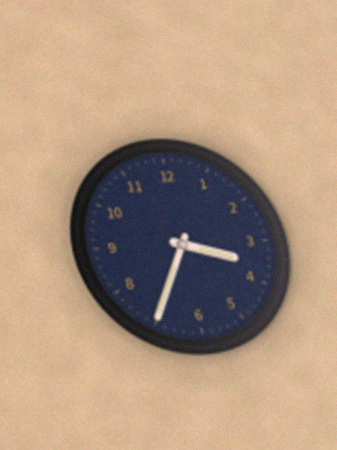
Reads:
{"hour": 3, "minute": 35}
